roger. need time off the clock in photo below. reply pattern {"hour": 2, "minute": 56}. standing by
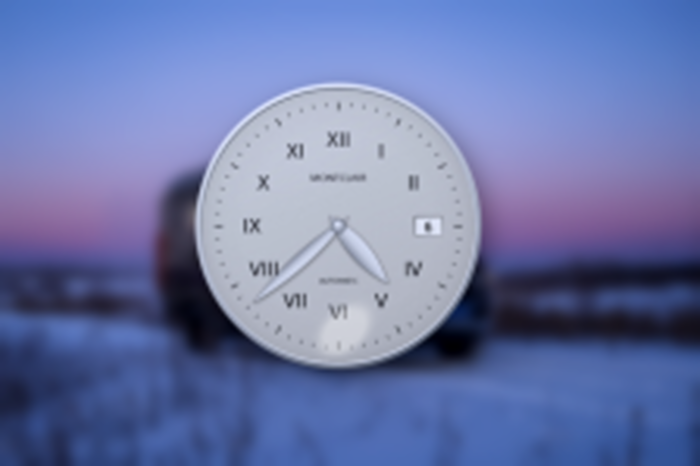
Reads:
{"hour": 4, "minute": 38}
